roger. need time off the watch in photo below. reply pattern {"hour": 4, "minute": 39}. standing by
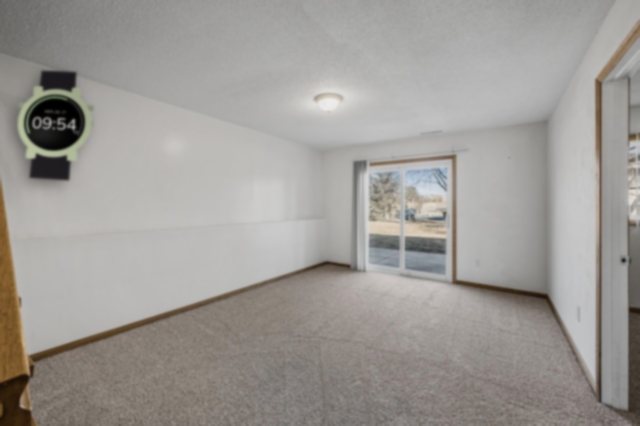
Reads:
{"hour": 9, "minute": 54}
